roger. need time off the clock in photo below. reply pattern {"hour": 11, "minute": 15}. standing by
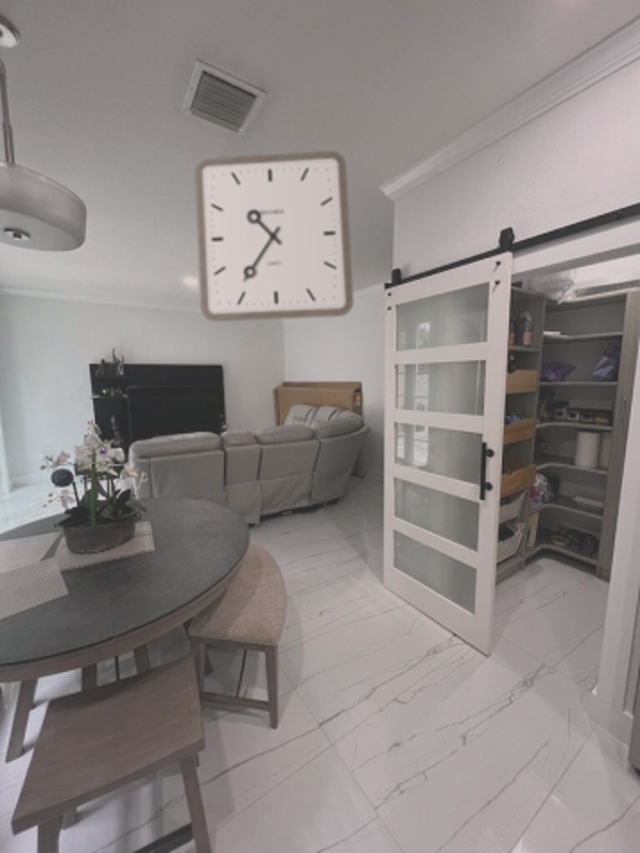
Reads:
{"hour": 10, "minute": 36}
